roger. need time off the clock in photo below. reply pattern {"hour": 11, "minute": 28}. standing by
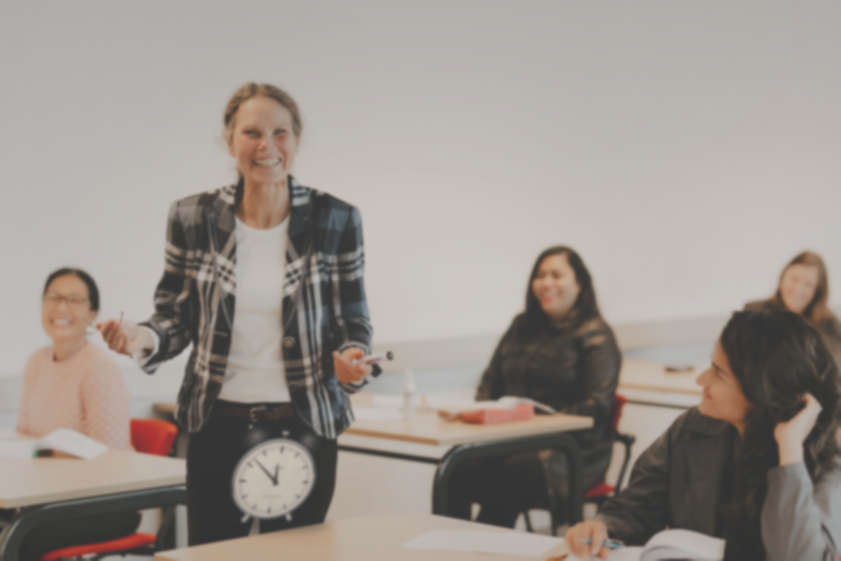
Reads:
{"hour": 11, "minute": 52}
